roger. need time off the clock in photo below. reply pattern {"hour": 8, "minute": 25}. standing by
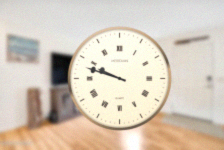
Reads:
{"hour": 9, "minute": 48}
